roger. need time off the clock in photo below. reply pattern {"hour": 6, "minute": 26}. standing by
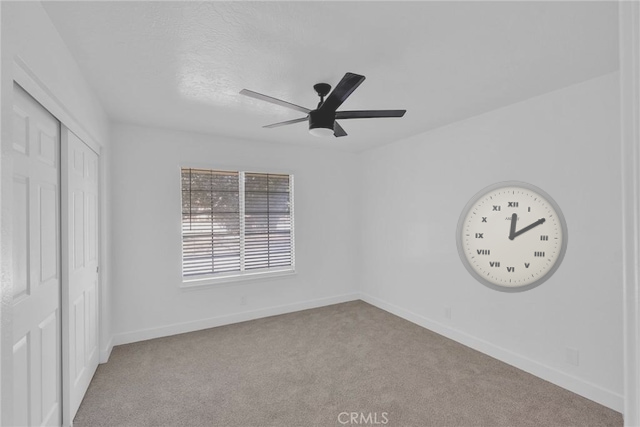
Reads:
{"hour": 12, "minute": 10}
